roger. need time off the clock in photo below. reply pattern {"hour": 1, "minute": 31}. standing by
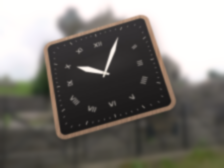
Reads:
{"hour": 10, "minute": 5}
